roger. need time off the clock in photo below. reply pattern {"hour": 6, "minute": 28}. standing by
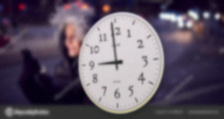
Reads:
{"hour": 8, "minute": 59}
